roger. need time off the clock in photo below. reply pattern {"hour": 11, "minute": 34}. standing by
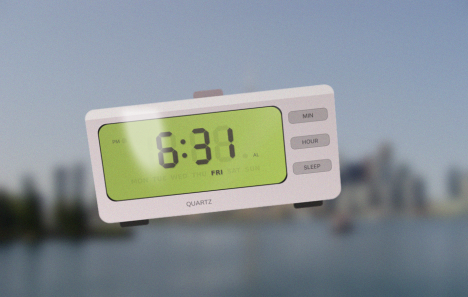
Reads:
{"hour": 6, "minute": 31}
